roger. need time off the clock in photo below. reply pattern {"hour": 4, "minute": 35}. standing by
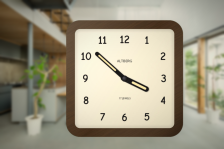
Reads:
{"hour": 3, "minute": 52}
